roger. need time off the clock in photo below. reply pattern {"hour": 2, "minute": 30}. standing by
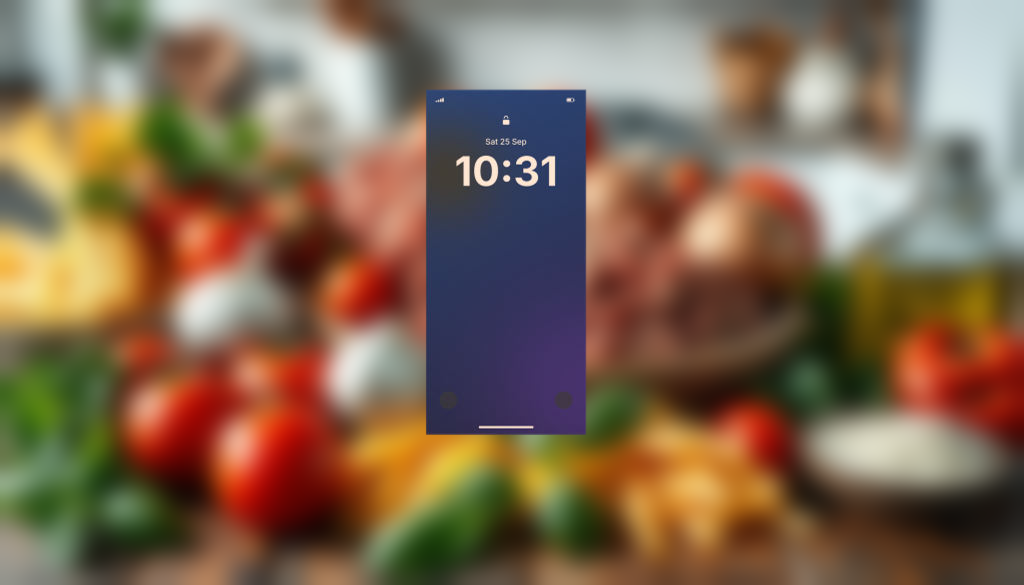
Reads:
{"hour": 10, "minute": 31}
